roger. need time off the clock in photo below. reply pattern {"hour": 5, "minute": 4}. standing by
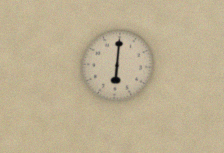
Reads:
{"hour": 6, "minute": 0}
